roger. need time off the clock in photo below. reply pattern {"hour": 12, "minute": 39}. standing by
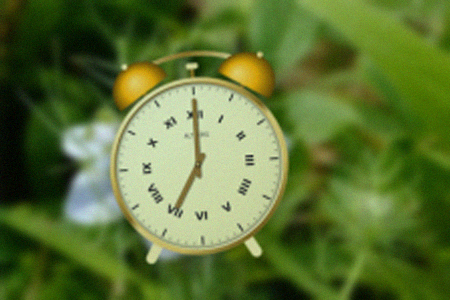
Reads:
{"hour": 7, "minute": 0}
